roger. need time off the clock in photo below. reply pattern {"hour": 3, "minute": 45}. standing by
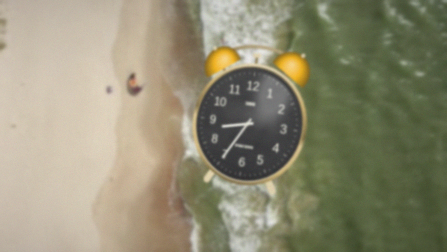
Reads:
{"hour": 8, "minute": 35}
